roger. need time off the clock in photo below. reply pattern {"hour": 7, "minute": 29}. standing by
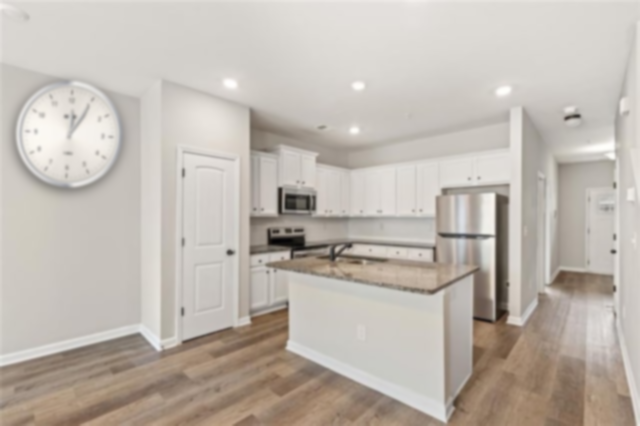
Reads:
{"hour": 12, "minute": 5}
